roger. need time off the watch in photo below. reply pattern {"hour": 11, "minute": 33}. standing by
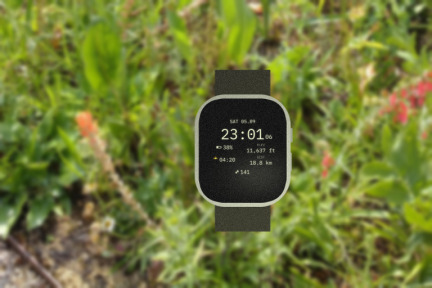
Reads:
{"hour": 23, "minute": 1}
